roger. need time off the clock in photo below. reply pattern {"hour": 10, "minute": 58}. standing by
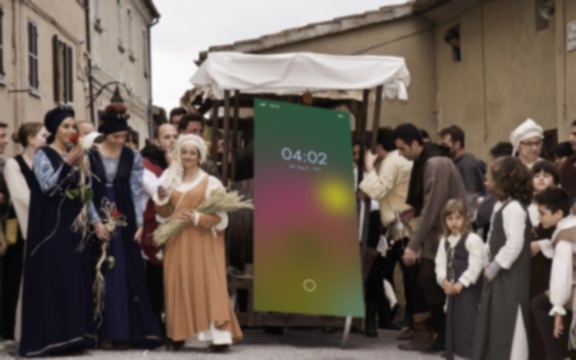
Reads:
{"hour": 4, "minute": 2}
